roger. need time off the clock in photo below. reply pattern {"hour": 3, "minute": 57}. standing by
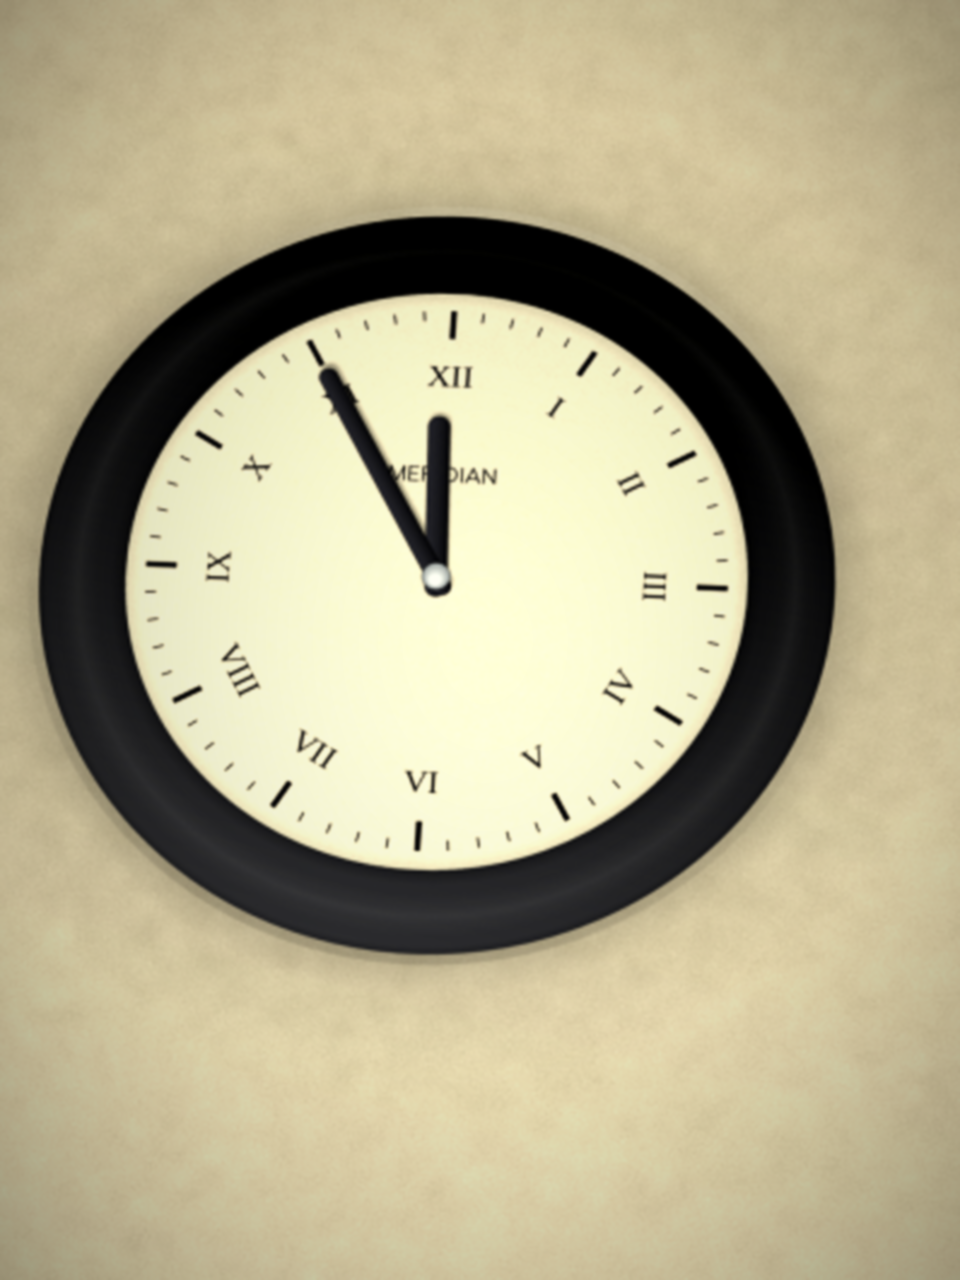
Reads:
{"hour": 11, "minute": 55}
